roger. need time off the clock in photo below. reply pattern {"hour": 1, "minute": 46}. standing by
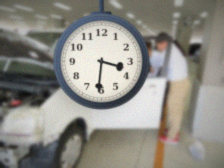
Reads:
{"hour": 3, "minute": 31}
